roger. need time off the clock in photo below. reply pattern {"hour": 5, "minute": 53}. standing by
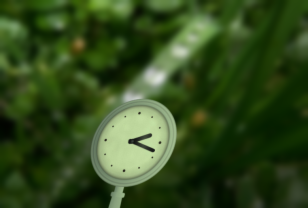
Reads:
{"hour": 2, "minute": 18}
